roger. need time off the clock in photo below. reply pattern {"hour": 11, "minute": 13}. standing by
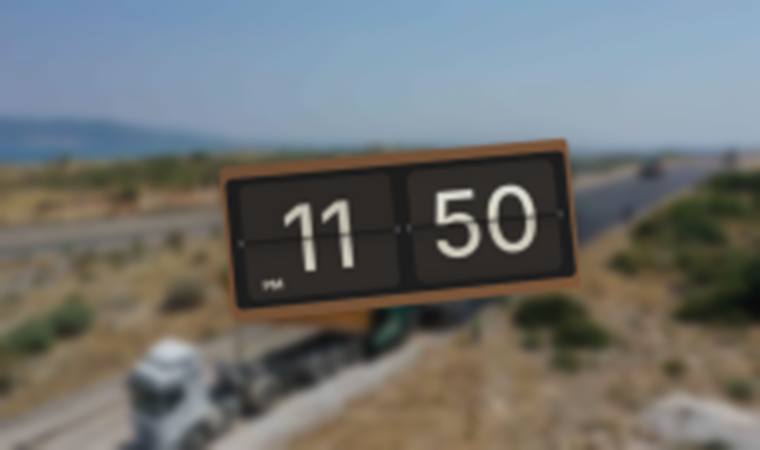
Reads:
{"hour": 11, "minute": 50}
